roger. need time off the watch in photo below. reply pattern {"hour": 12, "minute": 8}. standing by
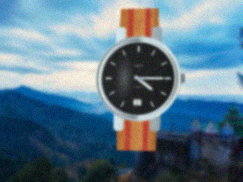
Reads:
{"hour": 4, "minute": 15}
